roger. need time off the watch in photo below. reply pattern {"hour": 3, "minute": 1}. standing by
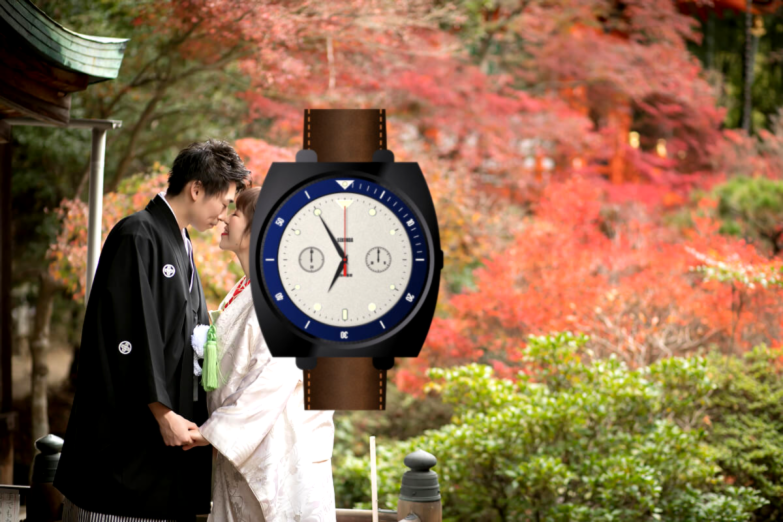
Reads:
{"hour": 6, "minute": 55}
